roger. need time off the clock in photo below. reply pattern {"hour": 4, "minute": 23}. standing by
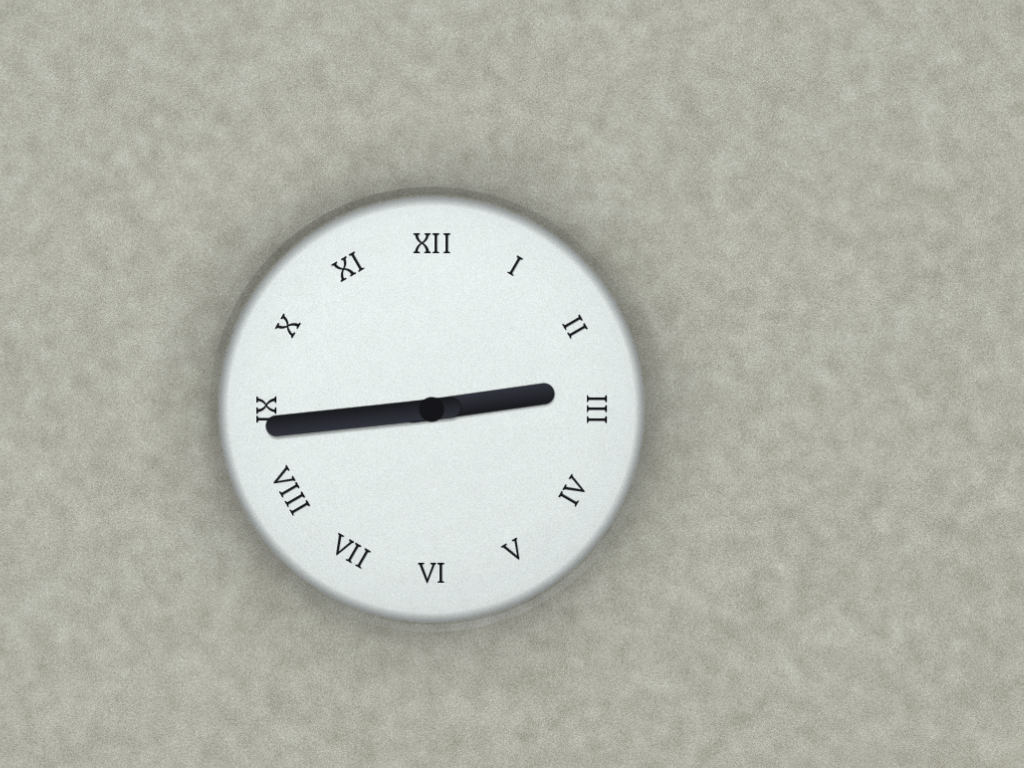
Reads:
{"hour": 2, "minute": 44}
